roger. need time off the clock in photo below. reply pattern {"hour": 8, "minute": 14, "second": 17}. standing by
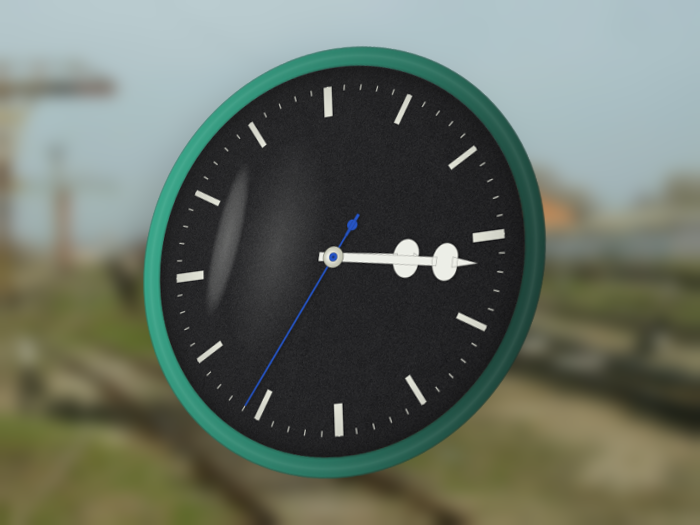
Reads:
{"hour": 3, "minute": 16, "second": 36}
